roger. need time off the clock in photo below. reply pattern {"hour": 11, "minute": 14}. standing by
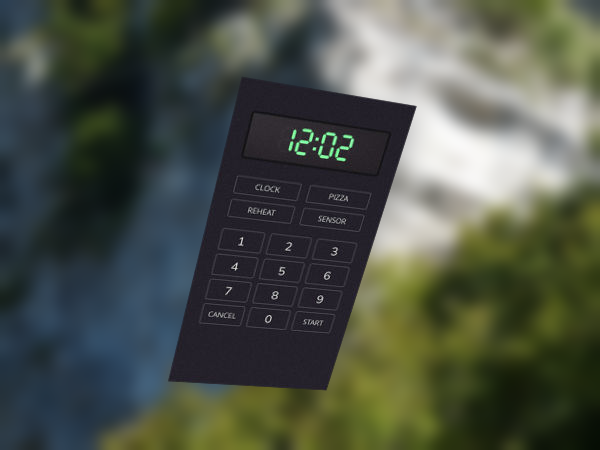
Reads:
{"hour": 12, "minute": 2}
